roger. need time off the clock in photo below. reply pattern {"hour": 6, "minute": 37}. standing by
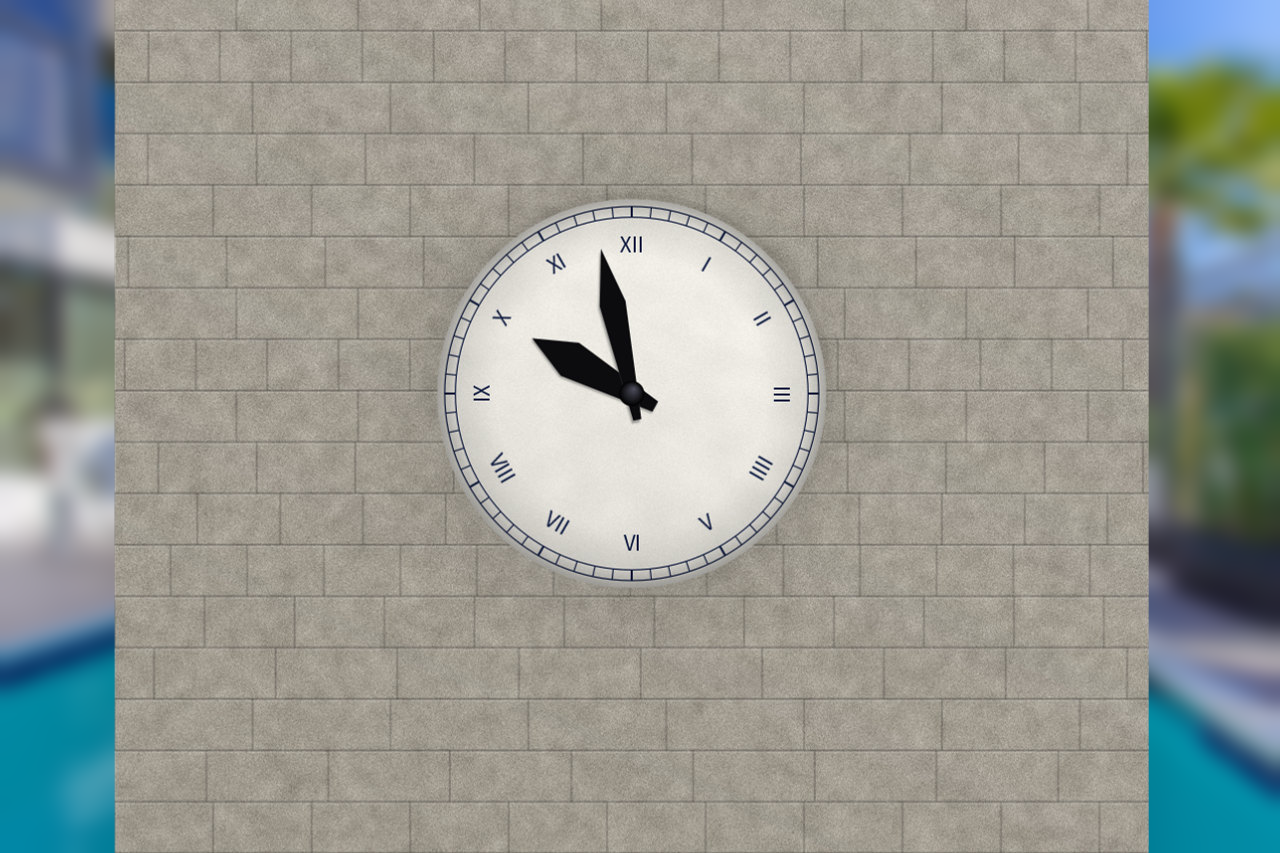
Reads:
{"hour": 9, "minute": 58}
